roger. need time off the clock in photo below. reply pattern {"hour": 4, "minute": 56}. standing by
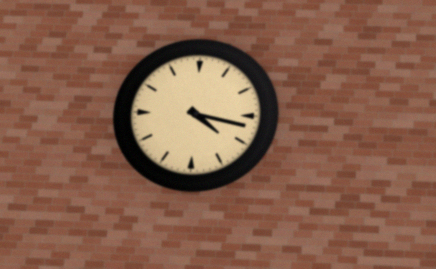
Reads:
{"hour": 4, "minute": 17}
